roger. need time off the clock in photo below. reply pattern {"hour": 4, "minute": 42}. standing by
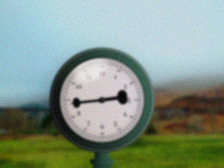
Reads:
{"hour": 2, "minute": 44}
